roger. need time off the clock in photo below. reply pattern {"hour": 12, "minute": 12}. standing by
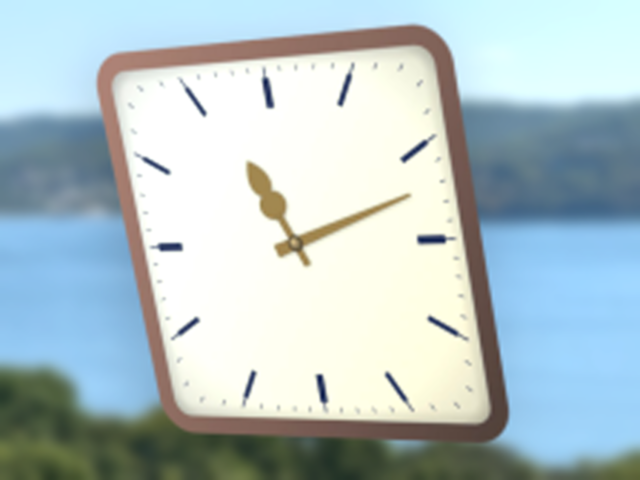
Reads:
{"hour": 11, "minute": 12}
